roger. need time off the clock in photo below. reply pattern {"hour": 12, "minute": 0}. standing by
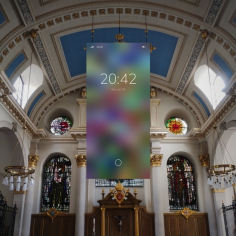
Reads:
{"hour": 20, "minute": 42}
